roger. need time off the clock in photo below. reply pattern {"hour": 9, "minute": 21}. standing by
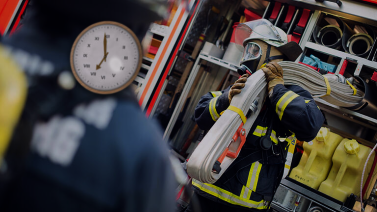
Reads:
{"hour": 6, "minute": 59}
